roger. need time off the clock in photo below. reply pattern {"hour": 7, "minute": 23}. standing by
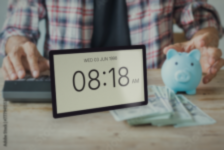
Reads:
{"hour": 8, "minute": 18}
